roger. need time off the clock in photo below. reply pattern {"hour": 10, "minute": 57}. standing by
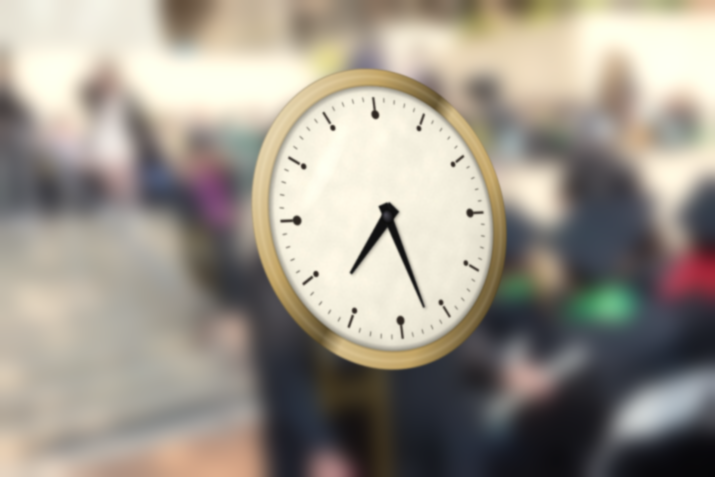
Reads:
{"hour": 7, "minute": 27}
